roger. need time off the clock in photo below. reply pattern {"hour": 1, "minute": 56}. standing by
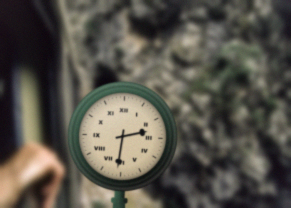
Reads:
{"hour": 2, "minute": 31}
